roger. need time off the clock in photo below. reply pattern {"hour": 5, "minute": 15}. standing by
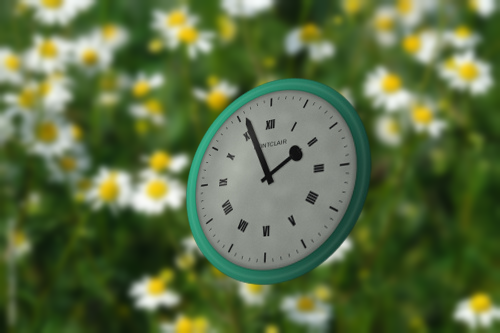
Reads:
{"hour": 1, "minute": 56}
